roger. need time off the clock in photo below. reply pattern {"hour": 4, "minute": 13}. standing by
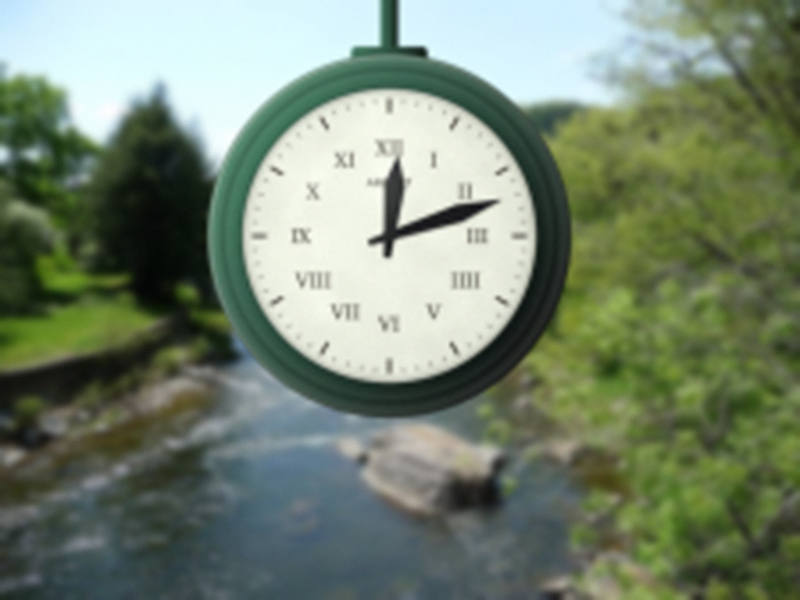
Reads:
{"hour": 12, "minute": 12}
